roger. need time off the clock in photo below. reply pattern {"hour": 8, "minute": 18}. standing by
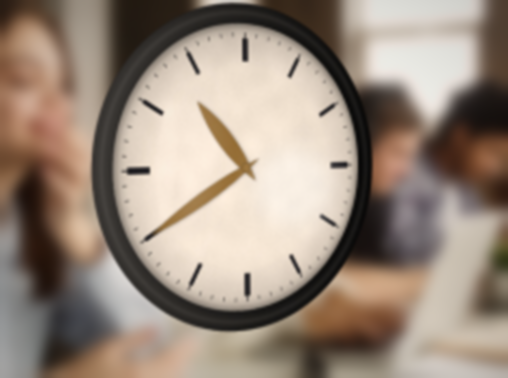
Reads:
{"hour": 10, "minute": 40}
